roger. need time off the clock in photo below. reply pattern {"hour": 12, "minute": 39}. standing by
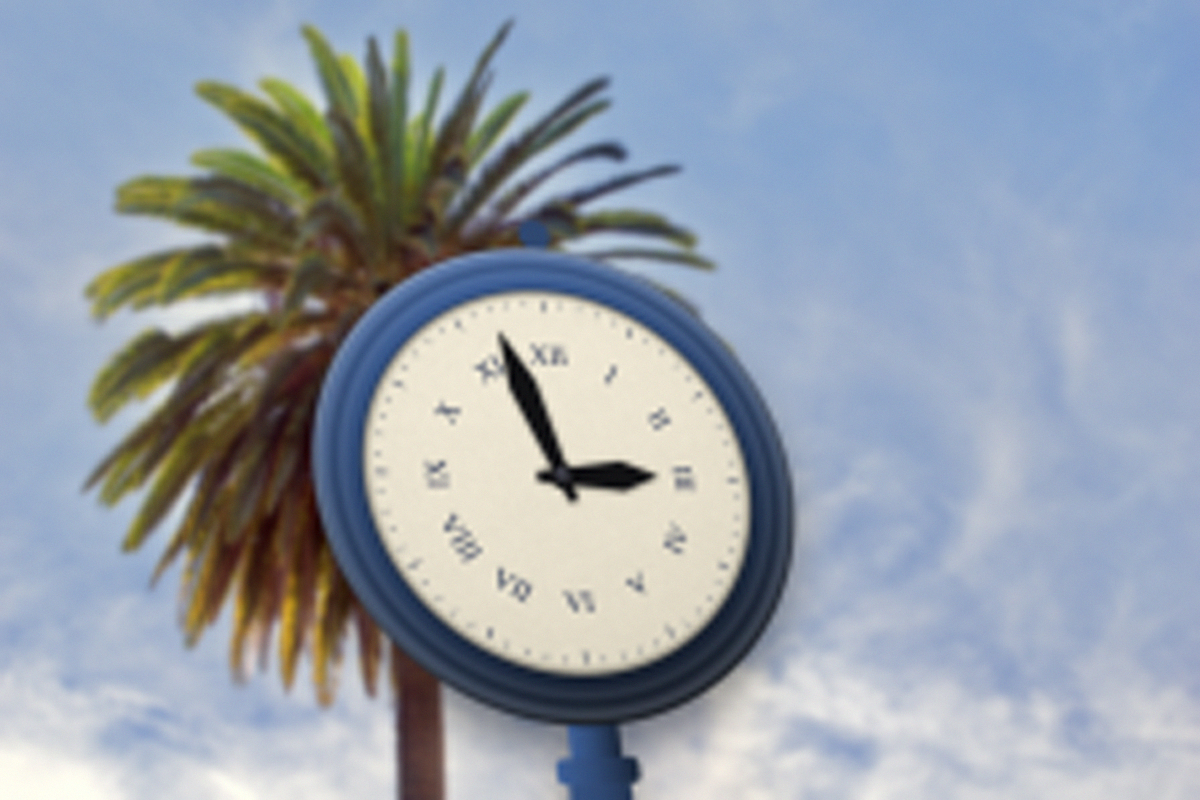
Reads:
{"hour": 2, "minute": 57}
